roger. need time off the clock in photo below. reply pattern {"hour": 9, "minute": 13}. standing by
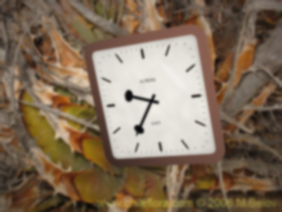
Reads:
{"hour": 9, "minute": 36}
